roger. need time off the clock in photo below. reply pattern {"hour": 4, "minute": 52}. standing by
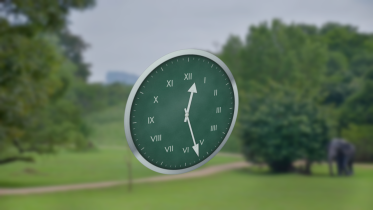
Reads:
{"hour": 12, "minute": 27}
